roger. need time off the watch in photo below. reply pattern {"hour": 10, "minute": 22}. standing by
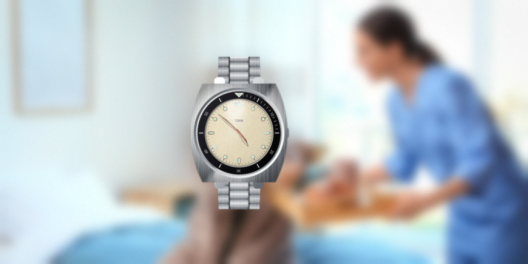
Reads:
{"hour": 4, "minute": 52}
